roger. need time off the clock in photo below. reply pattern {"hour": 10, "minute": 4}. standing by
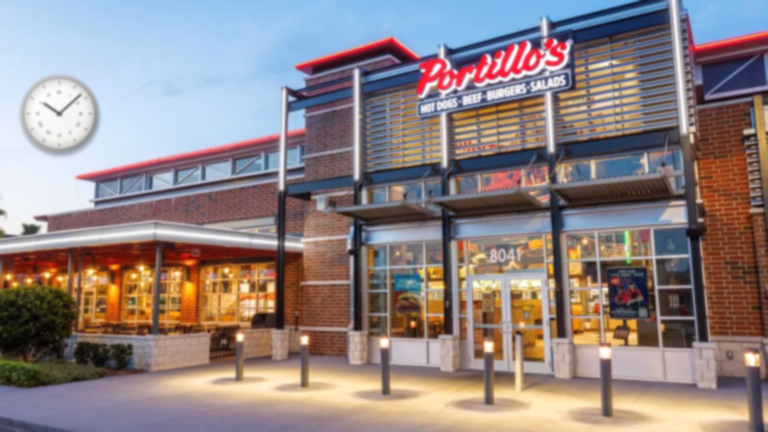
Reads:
{"hour": 10, "minute": 8}
